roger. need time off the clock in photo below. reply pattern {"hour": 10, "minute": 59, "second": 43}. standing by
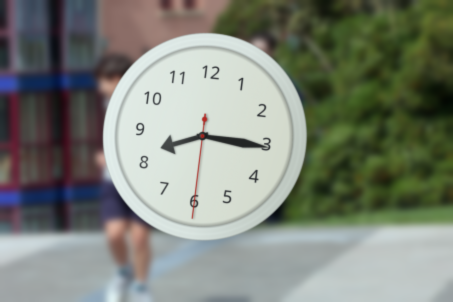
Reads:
{"hour": 8, "minute": 15, "second": 30}
